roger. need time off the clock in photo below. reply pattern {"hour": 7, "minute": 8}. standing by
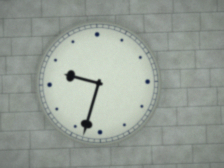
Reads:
{"hour": 9, "minute": 33}
